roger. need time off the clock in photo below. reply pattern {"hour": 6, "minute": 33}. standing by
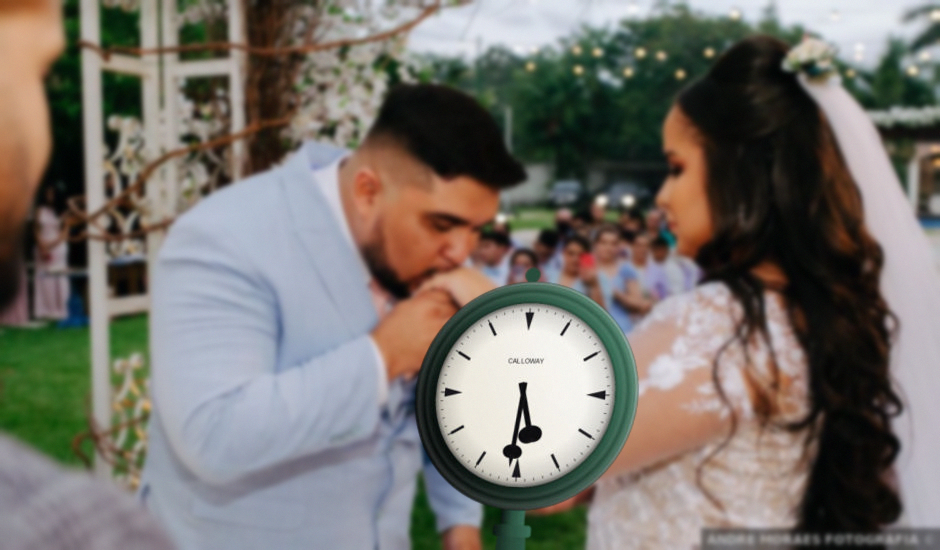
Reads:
{"hour": 5, "minute": 31}
